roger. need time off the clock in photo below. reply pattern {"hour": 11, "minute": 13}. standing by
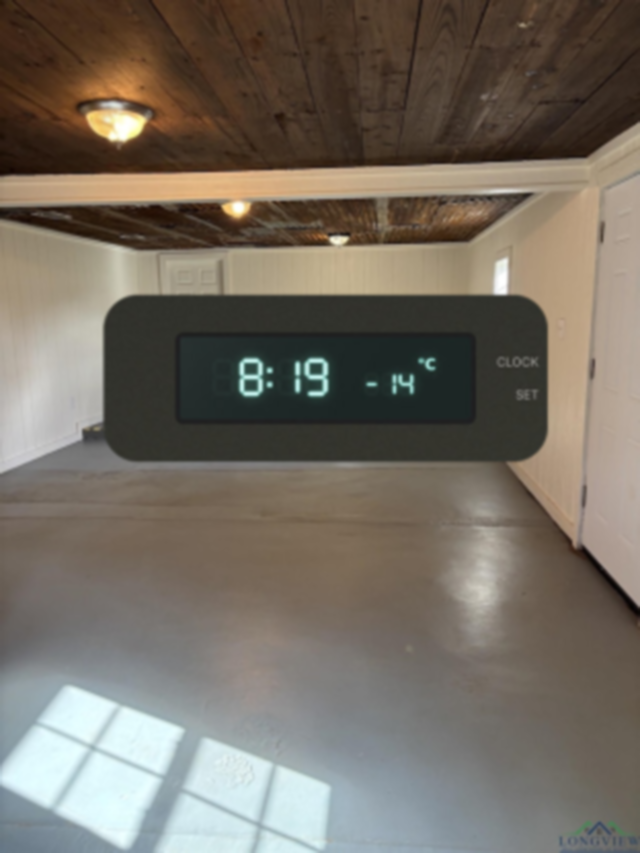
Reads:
{"hour": 8, "minute": 19}
